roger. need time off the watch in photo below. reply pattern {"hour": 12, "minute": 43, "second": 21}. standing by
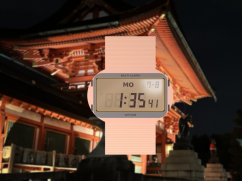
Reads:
{"hour": 1, "minute": 35, "second": 41}
